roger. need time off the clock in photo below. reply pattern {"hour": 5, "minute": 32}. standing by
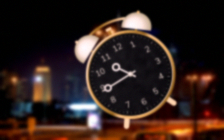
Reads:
{"hour": 10, "minute": 44}
